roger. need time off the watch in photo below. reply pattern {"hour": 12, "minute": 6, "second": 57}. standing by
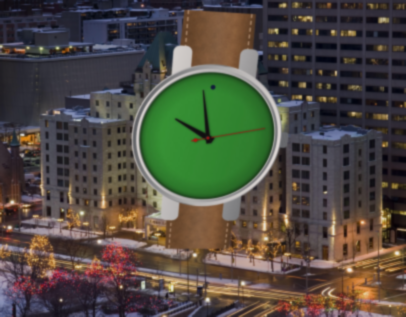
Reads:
{"hour": 9, "minute": 58, "second": 13}
